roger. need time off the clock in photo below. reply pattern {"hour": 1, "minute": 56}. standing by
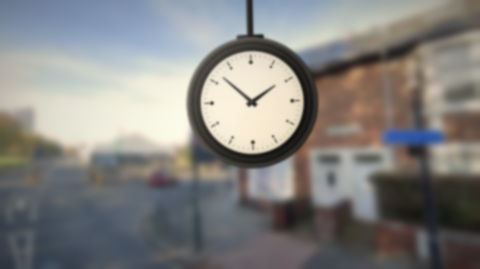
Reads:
{"hour": 1, "minute": 52}
